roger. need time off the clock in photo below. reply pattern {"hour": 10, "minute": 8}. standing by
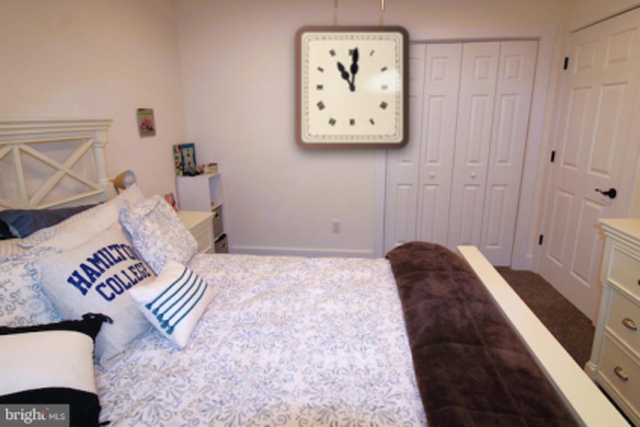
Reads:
{"hour": 11, "minute": 1}
